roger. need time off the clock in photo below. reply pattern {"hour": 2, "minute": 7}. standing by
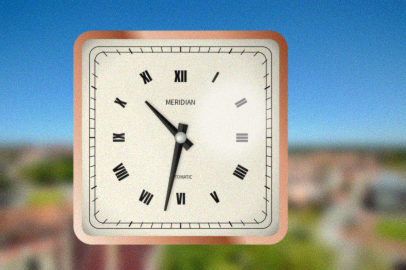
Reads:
{"hour": 10, "minute": 32}
